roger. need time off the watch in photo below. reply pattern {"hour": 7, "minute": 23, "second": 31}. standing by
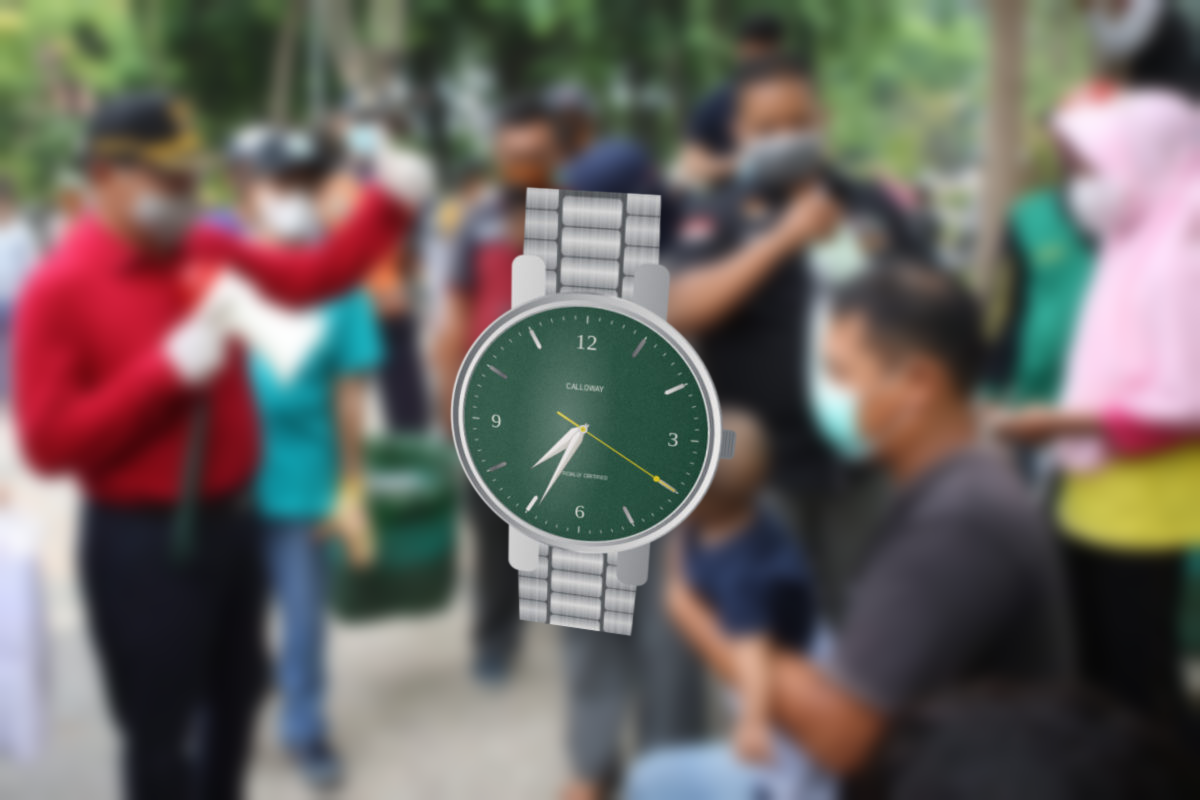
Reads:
{"hour": 7, "minute": 34, "second": 20}
